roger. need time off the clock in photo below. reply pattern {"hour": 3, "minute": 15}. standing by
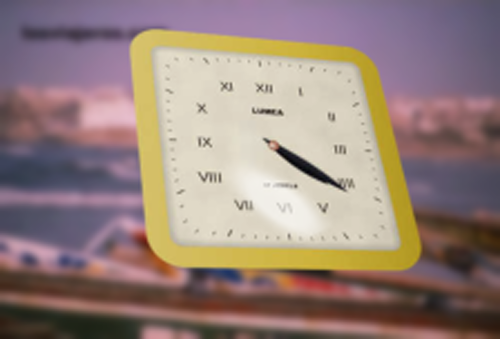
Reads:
{"hour": 4, "minute": 21}
